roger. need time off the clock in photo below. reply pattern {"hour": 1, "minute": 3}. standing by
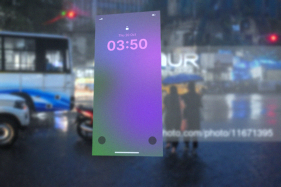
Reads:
{"hour": 3, "minute": 50}
